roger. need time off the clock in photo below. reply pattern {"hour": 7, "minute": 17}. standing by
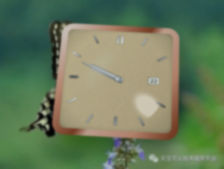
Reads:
{"hour": 9, "minute": 49}
